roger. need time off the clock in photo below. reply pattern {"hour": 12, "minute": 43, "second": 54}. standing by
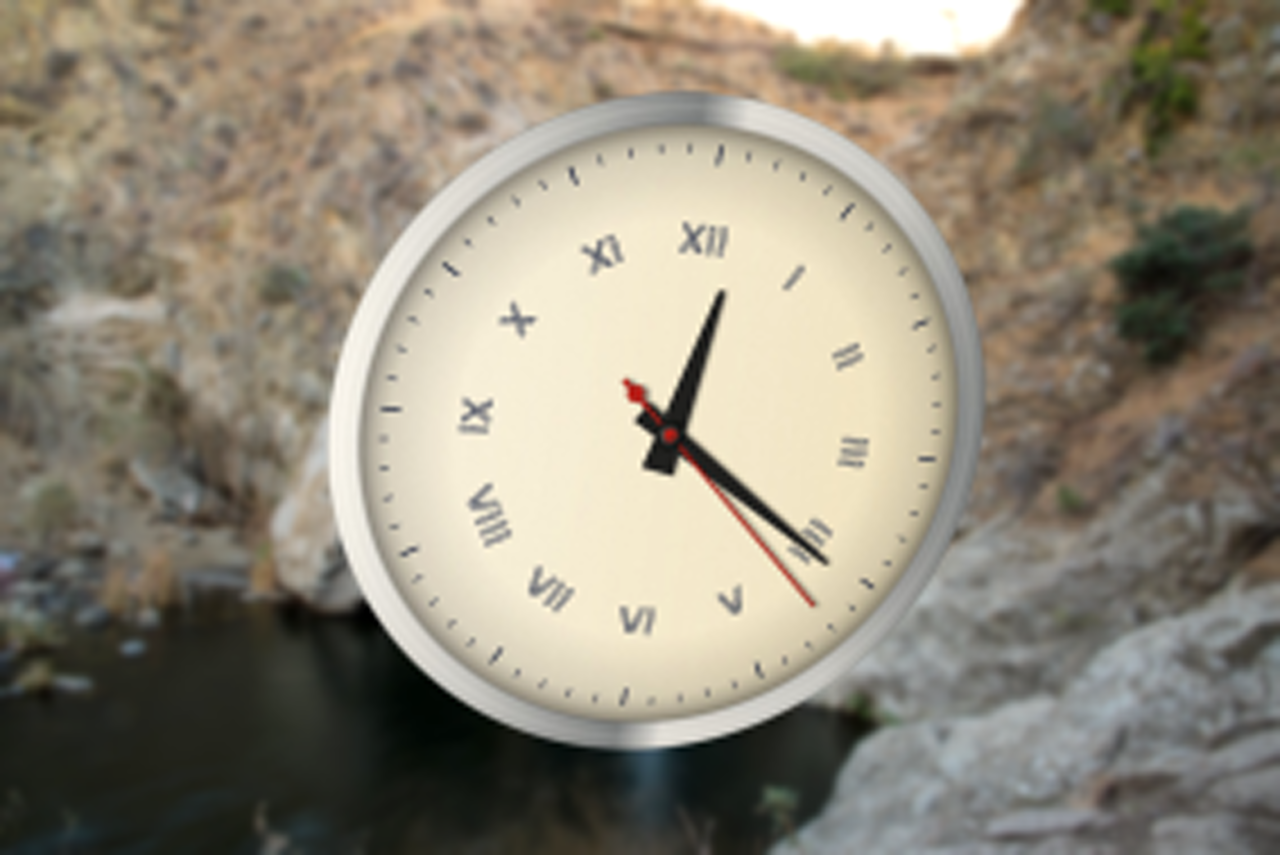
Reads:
{"hour": 12, "minute": 20, "second": 22}
